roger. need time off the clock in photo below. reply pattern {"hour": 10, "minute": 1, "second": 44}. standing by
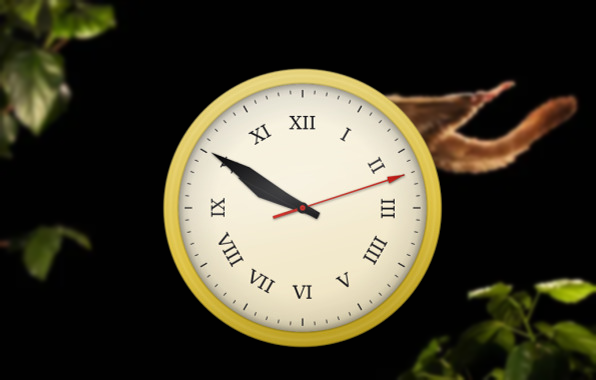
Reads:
{"hour": 9, "minute": 50, "second": 12}
